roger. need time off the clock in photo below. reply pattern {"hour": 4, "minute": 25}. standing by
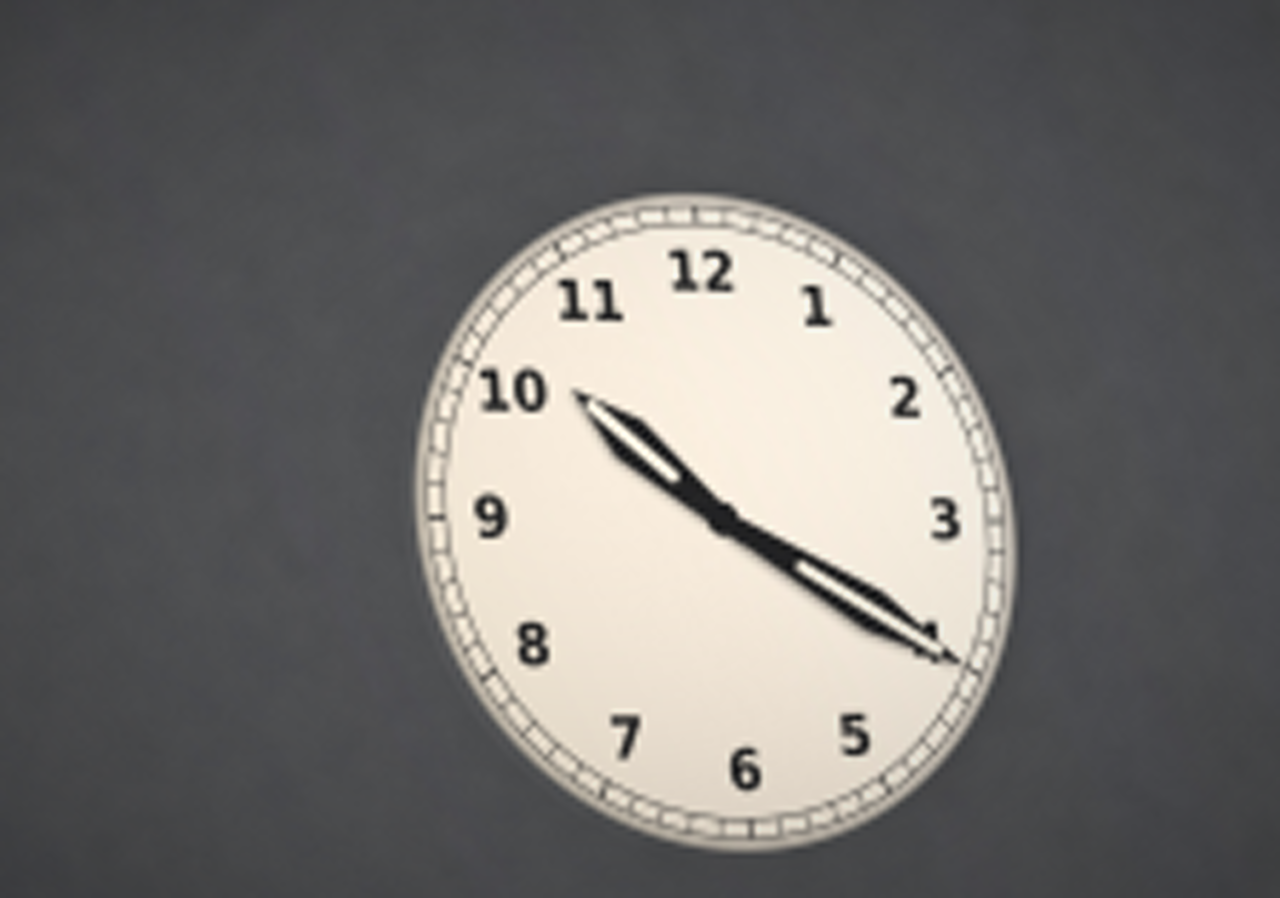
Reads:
{"hour": 10, "minute": 20}
